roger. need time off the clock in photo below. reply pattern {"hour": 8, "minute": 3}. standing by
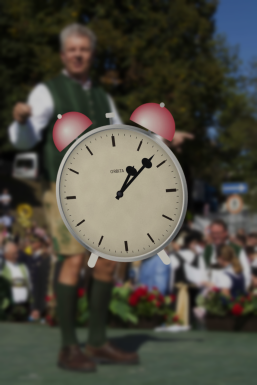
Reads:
{"hour": 1, "minute": 8}
